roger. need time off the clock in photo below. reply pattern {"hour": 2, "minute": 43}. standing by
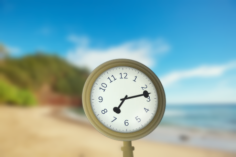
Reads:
{"hour": 7, "minute": 13}
